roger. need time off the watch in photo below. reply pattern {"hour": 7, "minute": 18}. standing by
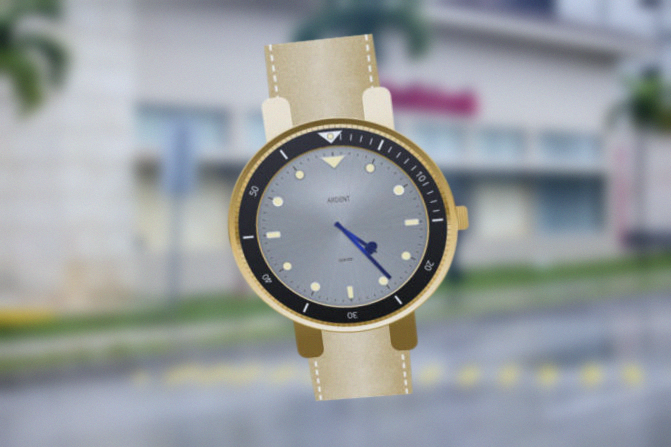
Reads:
{"hour": 4, "minute": 24}
